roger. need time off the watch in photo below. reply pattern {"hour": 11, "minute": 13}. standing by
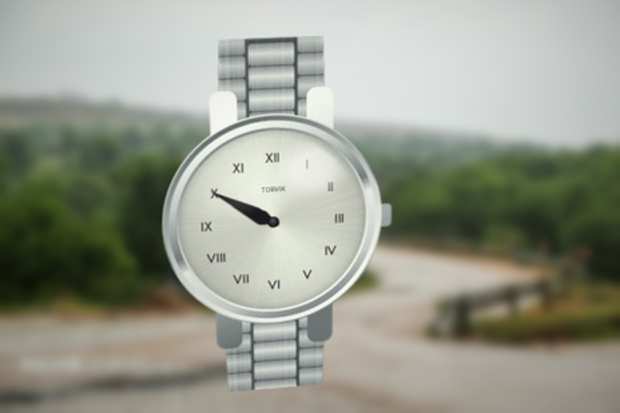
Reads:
{"hour": 9, "minute": 50}
